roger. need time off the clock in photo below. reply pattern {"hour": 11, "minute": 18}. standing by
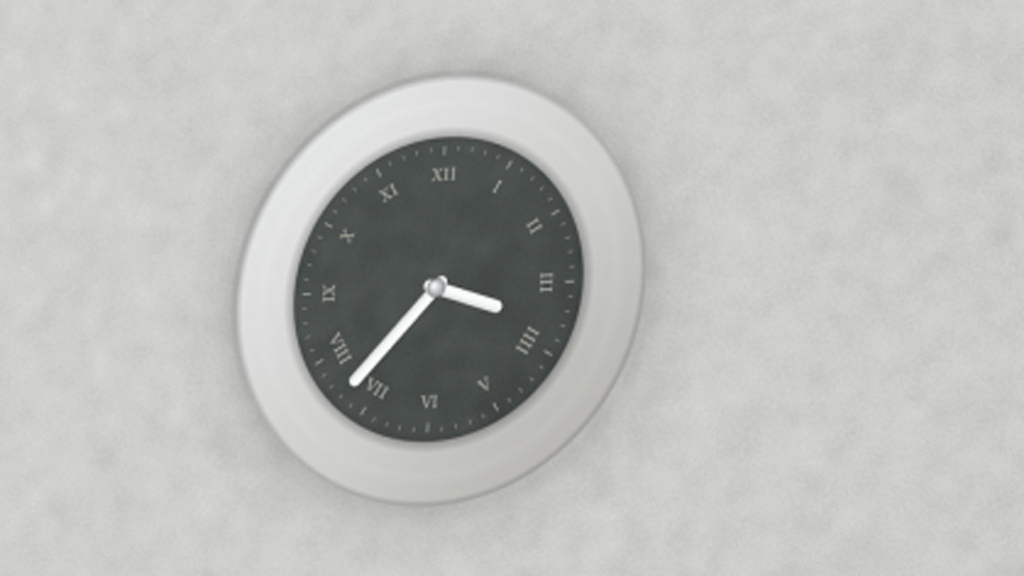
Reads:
{"hour": 3, "minute": 37}
